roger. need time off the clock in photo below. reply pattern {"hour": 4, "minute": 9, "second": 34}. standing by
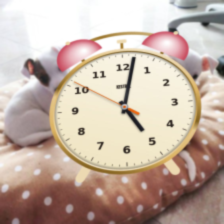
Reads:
{"hour": 5, "minute": 1, "second": 51}
